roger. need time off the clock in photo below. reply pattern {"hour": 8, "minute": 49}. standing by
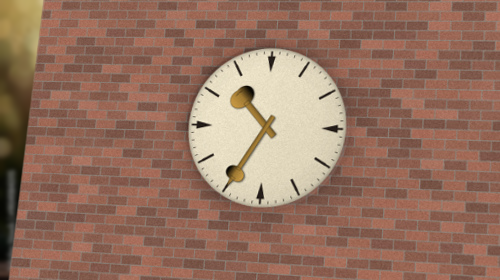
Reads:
{"hour": 10, "minute": 35}
